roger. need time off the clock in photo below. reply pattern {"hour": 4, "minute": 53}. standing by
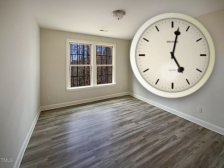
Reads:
{"hour": 5, "minute": 2}
